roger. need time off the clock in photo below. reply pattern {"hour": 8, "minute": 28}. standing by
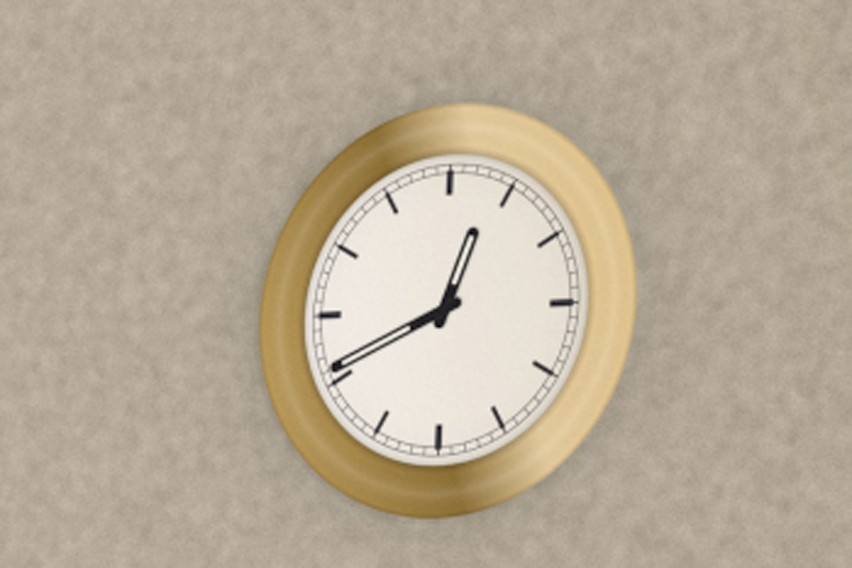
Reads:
{"hour": 12, "minute": 41}
